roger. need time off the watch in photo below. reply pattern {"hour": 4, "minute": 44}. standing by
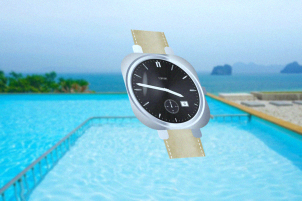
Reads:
{"hour": 3, "minute": 47}
